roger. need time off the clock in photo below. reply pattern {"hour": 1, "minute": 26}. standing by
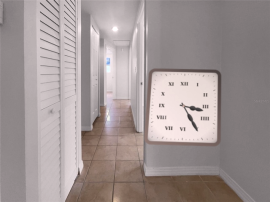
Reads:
{"hour": 3, "minute": 25}
